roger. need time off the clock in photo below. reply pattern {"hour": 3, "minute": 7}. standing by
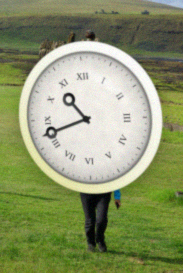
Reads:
{"hour": 10, "minute": 42}
